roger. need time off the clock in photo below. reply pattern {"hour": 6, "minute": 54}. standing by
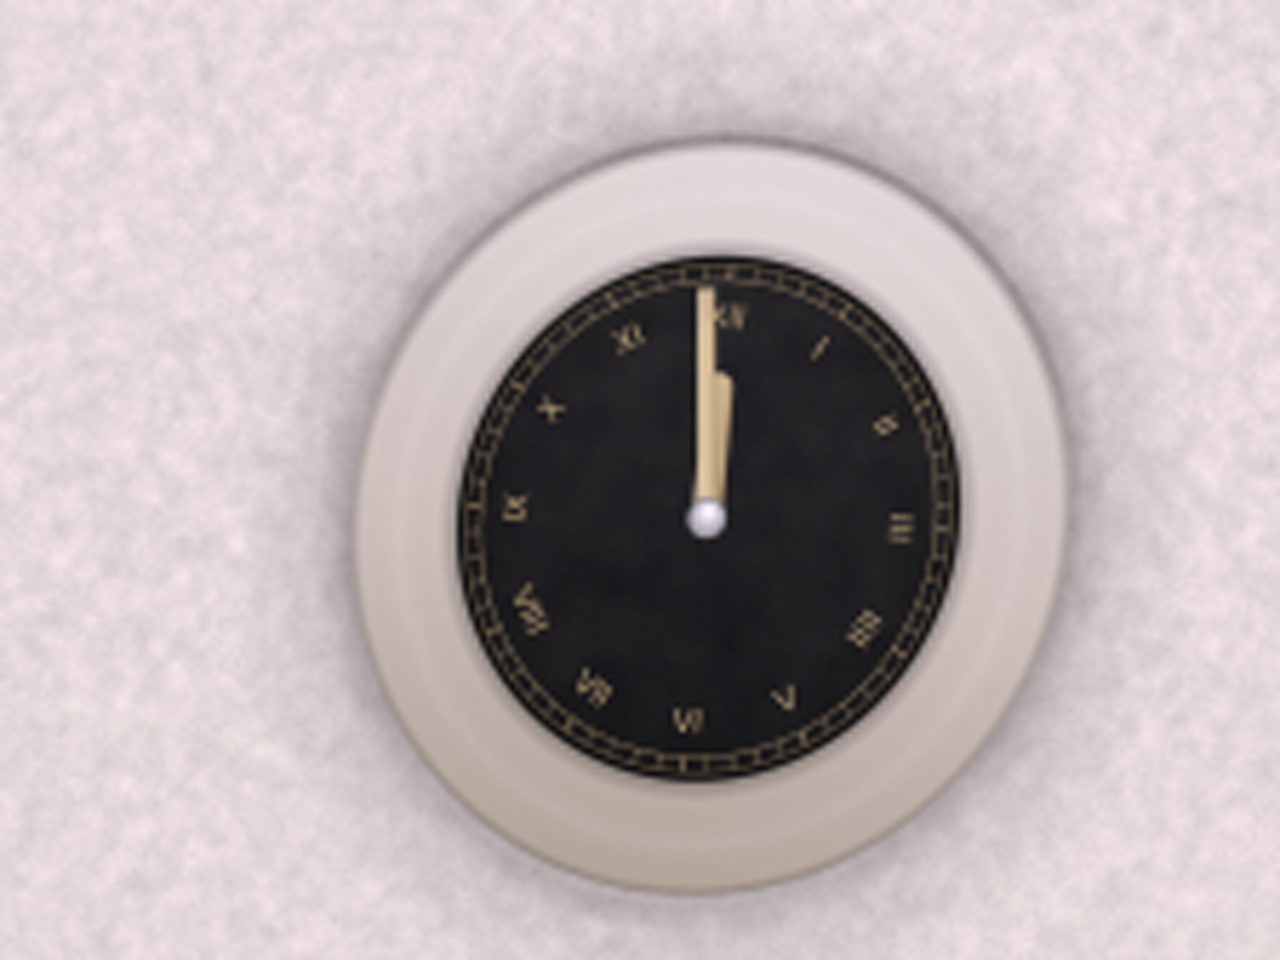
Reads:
{"hour": 11, "minute": 59}
